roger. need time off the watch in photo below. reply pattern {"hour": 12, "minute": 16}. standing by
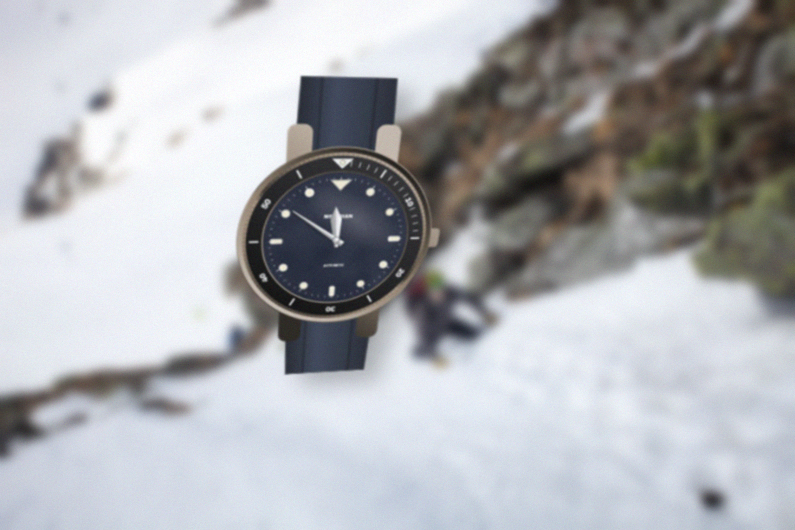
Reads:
{"hour": 11, "minute": 51}
